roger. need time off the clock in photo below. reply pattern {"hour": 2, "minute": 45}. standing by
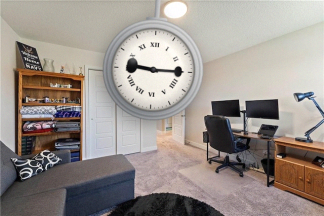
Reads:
{"hour": 9, "minute": 15}
